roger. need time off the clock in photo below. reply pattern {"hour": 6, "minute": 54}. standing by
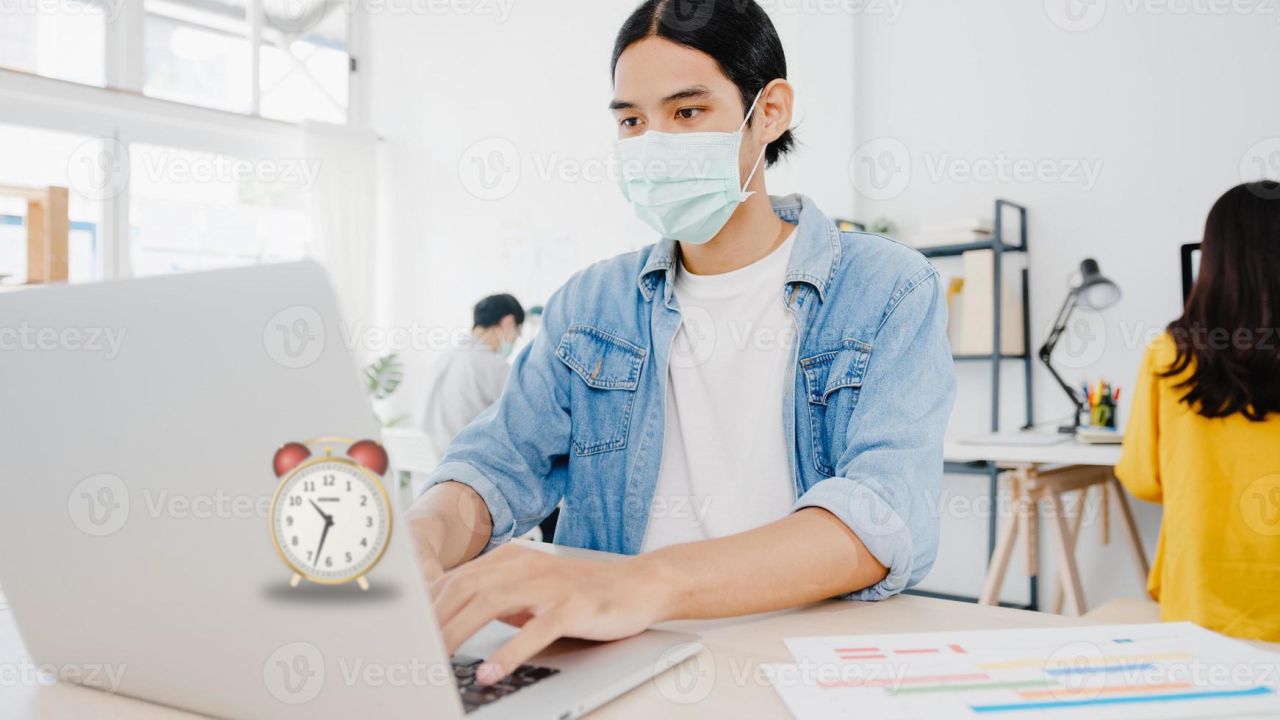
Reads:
{"hour": 10, "minute": 33}
